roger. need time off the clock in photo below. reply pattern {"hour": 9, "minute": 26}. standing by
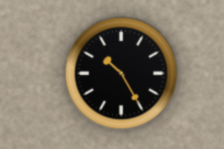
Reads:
{"hour": 10, "minute": 25}
